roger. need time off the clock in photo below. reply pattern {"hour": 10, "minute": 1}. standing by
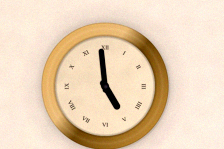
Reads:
{"hour": 4, "minute": 59}
